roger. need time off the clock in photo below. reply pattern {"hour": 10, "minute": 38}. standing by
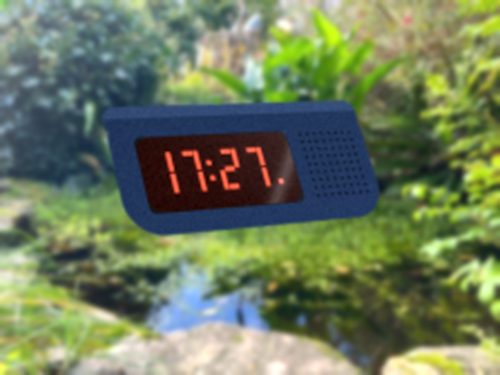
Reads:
{"hour": 17, "minute": 27}
